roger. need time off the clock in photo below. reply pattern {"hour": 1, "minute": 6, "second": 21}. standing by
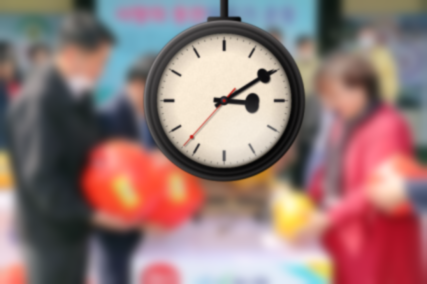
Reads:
{"hour": 3, "minute": 9, "second": 37}
